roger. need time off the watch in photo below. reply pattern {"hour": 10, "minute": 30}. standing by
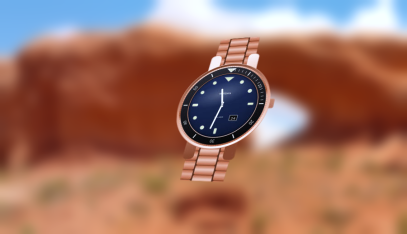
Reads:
{"hour": 11, "minute": 32}
